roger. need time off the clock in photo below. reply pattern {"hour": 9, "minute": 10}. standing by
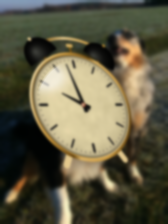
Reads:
{"hour": 9, "minute": 58}
